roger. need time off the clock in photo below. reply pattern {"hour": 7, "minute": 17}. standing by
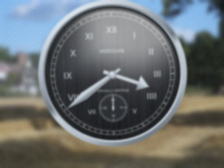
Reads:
{"hour": 3, "minute": 39}
